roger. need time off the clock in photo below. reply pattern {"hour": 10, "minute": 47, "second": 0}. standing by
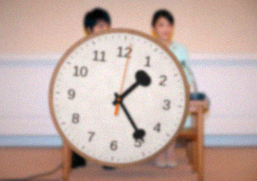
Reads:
{"hour": 1, "minute": 24, "second": 1}
